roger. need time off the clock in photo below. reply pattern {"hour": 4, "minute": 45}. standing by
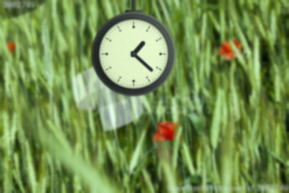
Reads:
{"hour": 1, "minute": 22}
